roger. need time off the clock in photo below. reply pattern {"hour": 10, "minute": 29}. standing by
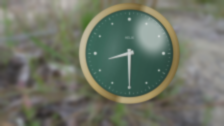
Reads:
{"hour": 8, "minute": 30}
